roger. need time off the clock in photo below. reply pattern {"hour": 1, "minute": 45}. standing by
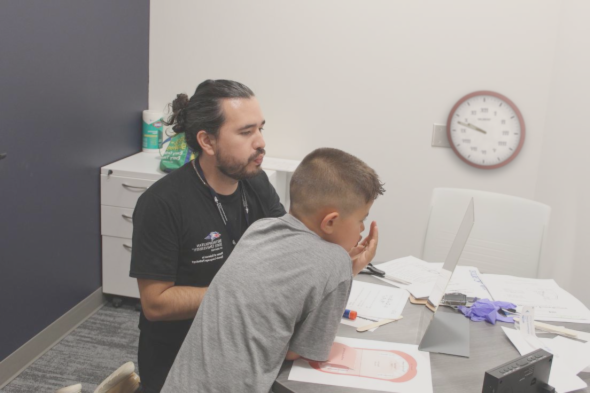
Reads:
{"hour": 9, "minute": 48}
